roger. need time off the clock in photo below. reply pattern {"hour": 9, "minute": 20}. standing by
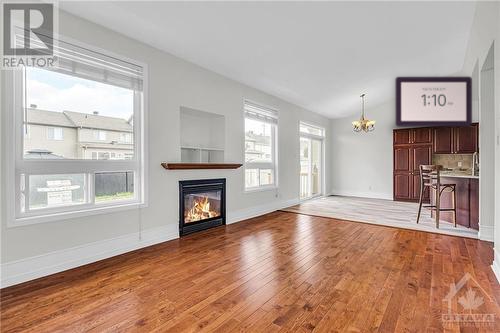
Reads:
{"hour": 1, "minute": 10}
